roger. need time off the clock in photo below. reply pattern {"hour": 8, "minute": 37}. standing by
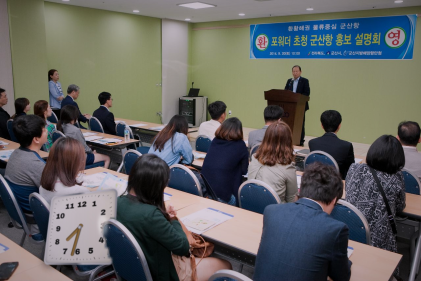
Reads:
{"hour": 7, "minute": 32}
